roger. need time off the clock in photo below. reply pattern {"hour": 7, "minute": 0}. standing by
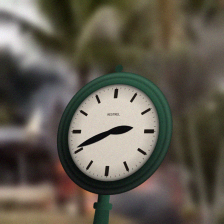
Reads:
{"hour": 2, "minute": 41}
